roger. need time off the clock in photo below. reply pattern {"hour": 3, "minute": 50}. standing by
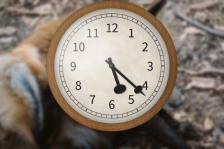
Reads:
{"hour": 5, "minute": 22}
